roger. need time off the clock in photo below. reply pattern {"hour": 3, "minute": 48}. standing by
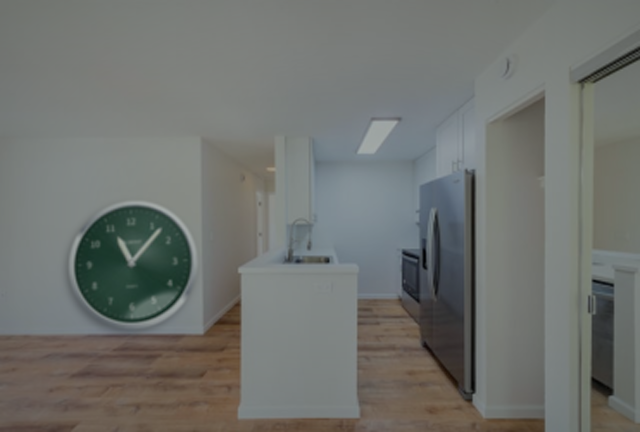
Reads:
{"hour": 11, "minute": 7}
